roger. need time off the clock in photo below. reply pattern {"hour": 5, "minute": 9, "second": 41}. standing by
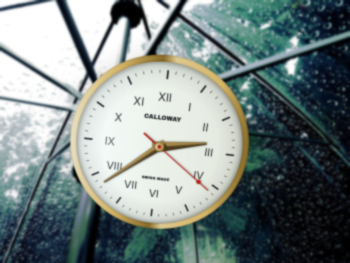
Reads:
{"hour": 2, "minute": 38, "second": 21}
